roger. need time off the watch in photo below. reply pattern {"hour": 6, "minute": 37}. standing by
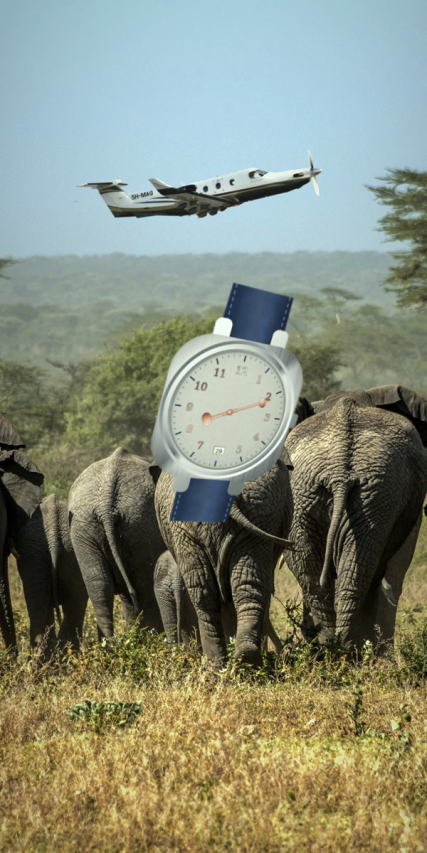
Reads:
{"hour": 8, "minute": 11}
